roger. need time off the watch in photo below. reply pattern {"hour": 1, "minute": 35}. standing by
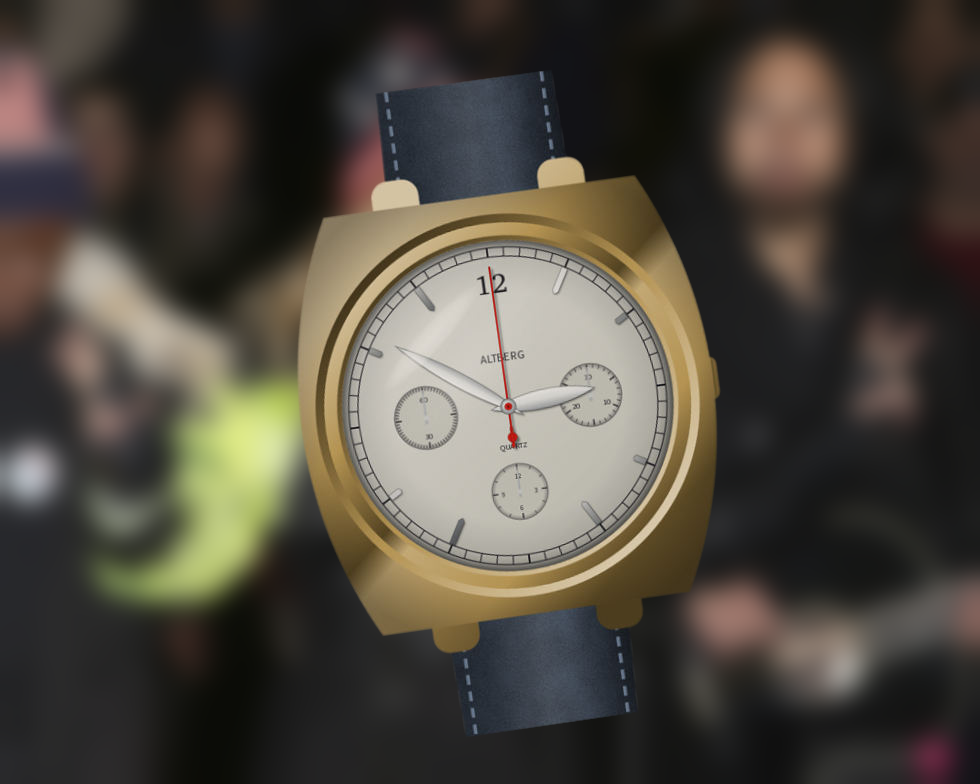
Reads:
{"hour": 2, "minute": 51}
